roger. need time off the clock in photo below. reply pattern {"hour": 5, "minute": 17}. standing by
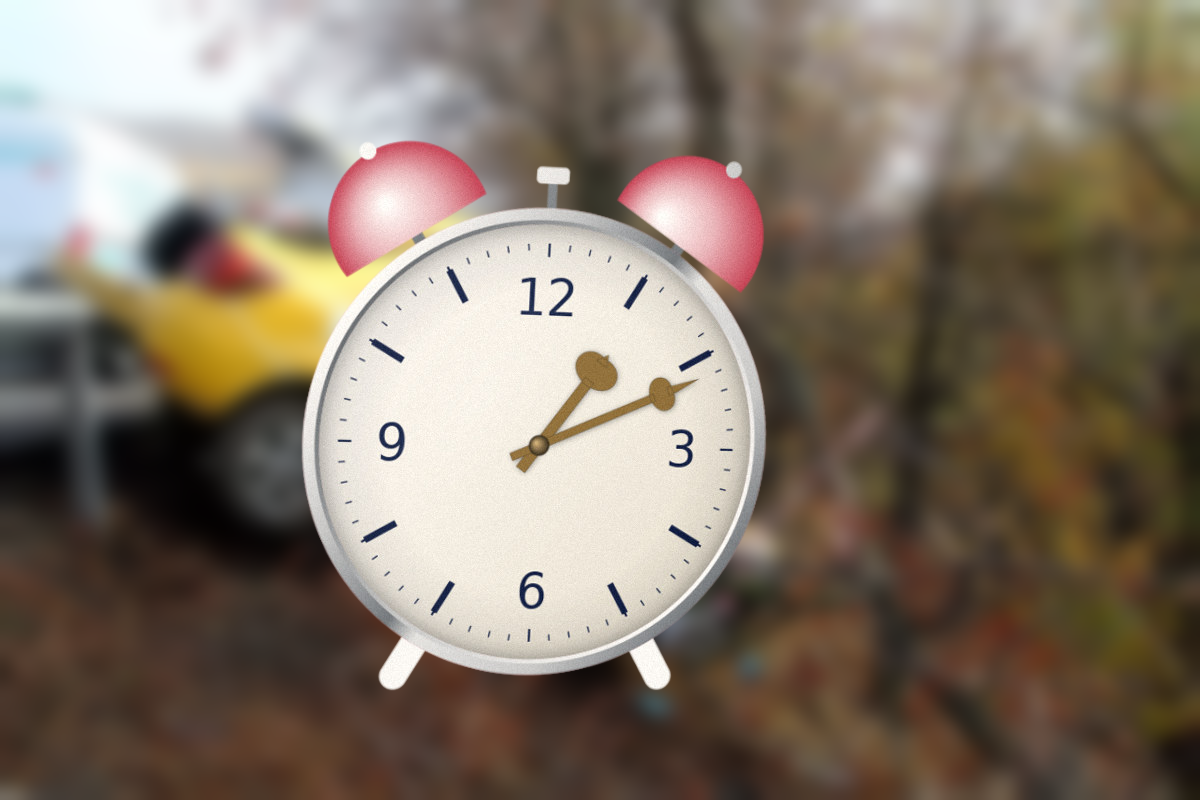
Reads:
{"hour": 1, "minute": 11}
